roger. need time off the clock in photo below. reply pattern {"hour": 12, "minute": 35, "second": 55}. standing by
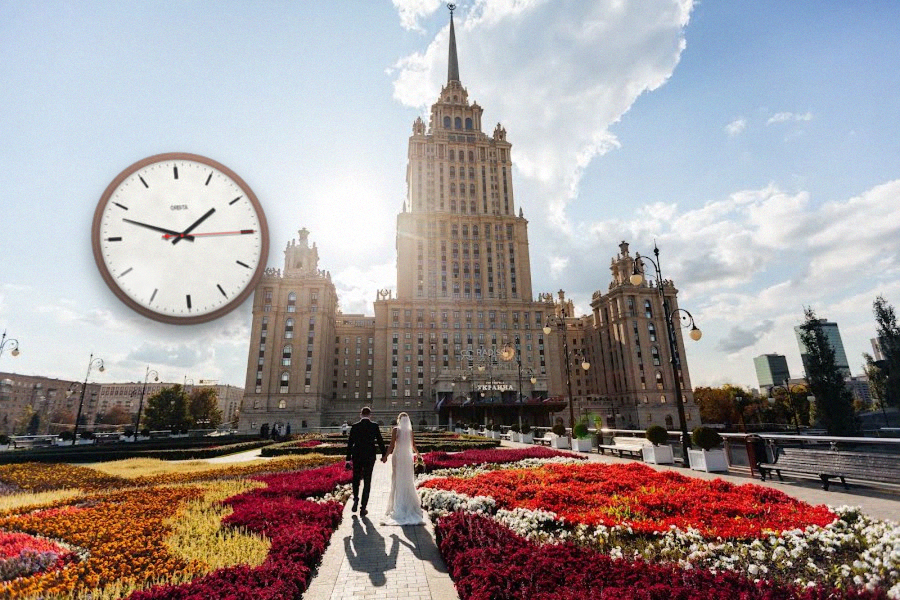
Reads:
{"hour": 1, "minute": 48, "second": 15}
